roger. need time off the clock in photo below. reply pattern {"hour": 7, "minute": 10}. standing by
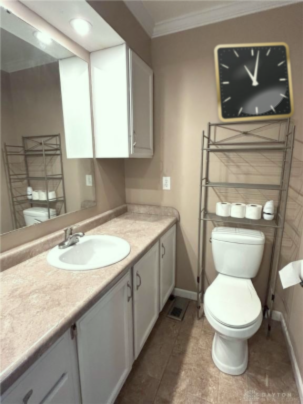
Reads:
{"hour": 11, "minute": 2}
